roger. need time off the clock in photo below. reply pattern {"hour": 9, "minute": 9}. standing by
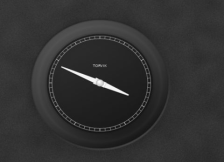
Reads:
{"hour": 3, "minute": 49}
